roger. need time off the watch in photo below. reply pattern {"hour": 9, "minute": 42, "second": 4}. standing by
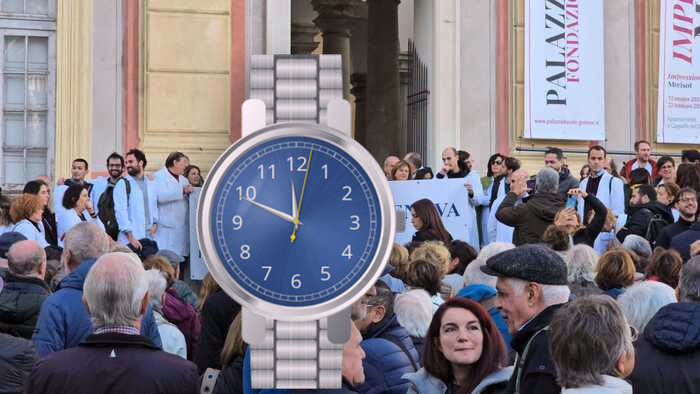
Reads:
{"hour": 11, "minute": 49, "second": 2}
